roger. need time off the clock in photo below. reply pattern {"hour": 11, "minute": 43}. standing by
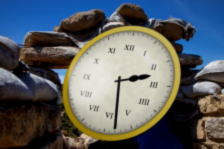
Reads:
{"hour": 2, "minute": 28}
